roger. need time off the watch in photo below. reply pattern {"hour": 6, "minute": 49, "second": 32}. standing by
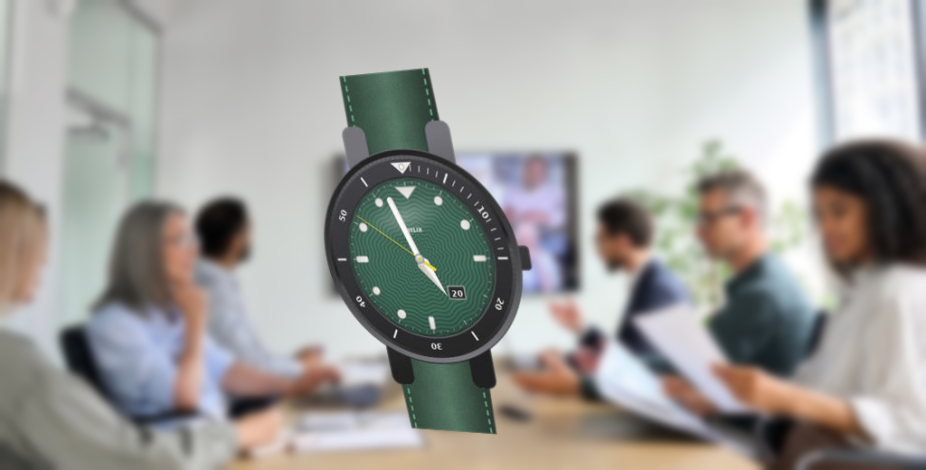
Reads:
{"hour": 4, "minute": 56, "second": 51}
